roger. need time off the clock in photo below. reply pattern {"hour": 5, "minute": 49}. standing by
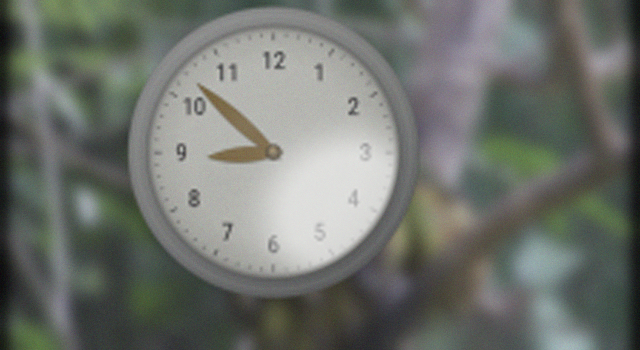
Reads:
{"hour": 8, "minute": 52}
